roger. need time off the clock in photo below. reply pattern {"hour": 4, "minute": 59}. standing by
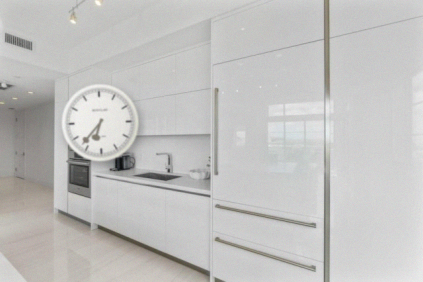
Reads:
{"hour": 6, "minute": 37}
